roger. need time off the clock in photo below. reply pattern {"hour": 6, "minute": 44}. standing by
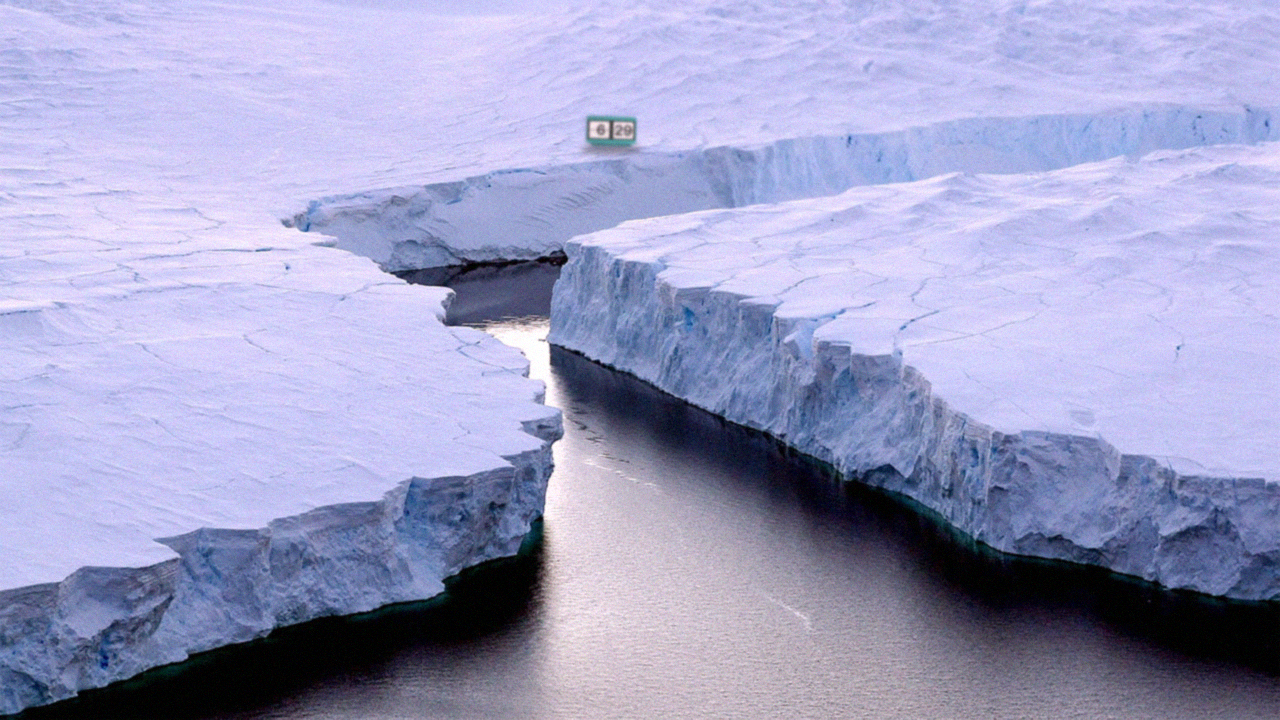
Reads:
{"hour": 6, "minute": 29}
